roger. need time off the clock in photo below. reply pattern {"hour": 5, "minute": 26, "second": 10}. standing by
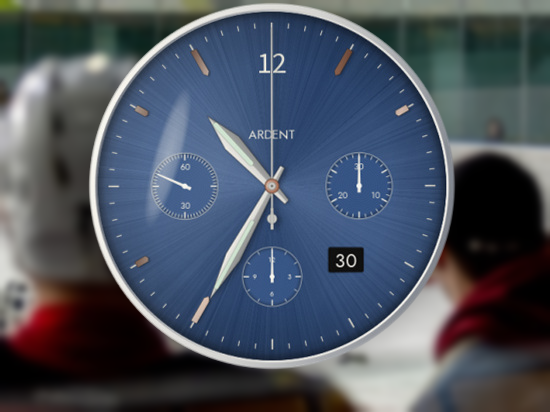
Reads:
{"hour": 10, "minute": 34, "second": 49}
